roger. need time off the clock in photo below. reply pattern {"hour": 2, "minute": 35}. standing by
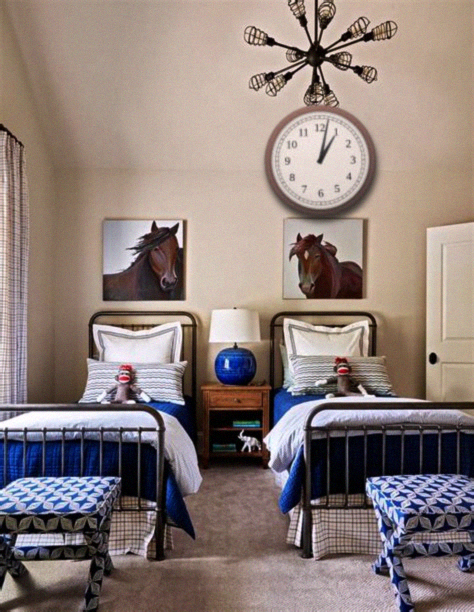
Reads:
{"hour": 1, "minute": 2}
